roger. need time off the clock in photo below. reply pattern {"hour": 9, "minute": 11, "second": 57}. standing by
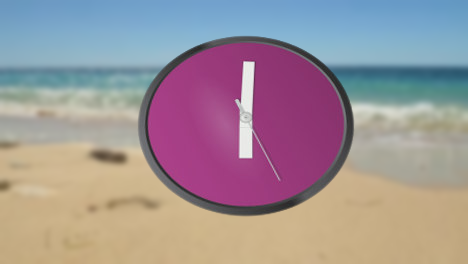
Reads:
{"hour": 6, "minute": 0, "second": 26}
